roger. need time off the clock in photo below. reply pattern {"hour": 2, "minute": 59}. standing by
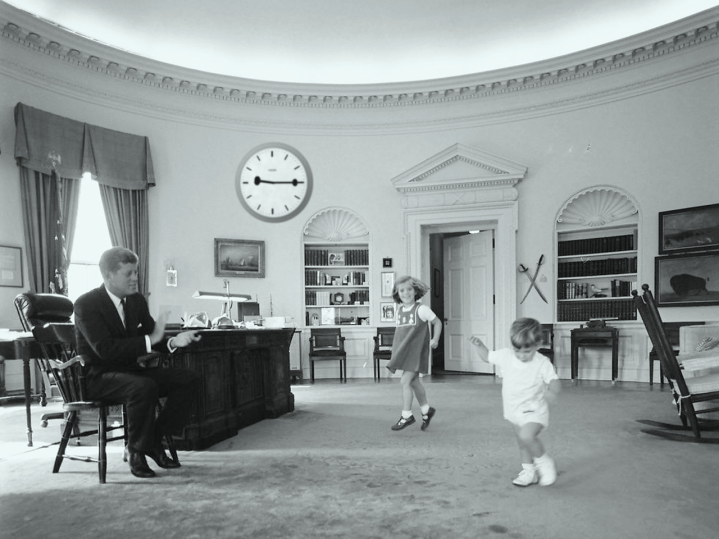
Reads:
{"hour": 9, "minute": 15}
